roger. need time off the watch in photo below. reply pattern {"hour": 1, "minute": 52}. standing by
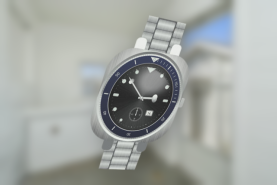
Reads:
{"hour": 2, "minute": 52}
